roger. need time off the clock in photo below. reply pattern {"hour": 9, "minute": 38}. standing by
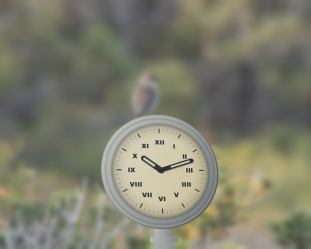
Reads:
{"hour": 10, "minute": 12}
